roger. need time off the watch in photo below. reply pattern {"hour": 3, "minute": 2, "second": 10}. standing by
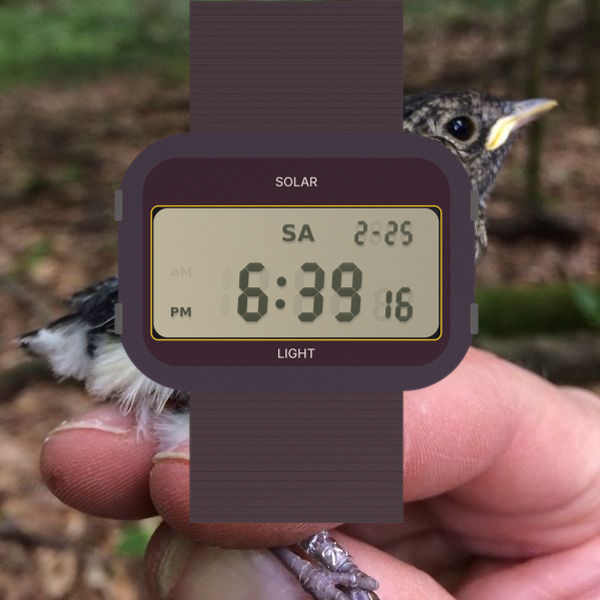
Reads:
{"hour": 6, "minute": 39, "second": 16}
